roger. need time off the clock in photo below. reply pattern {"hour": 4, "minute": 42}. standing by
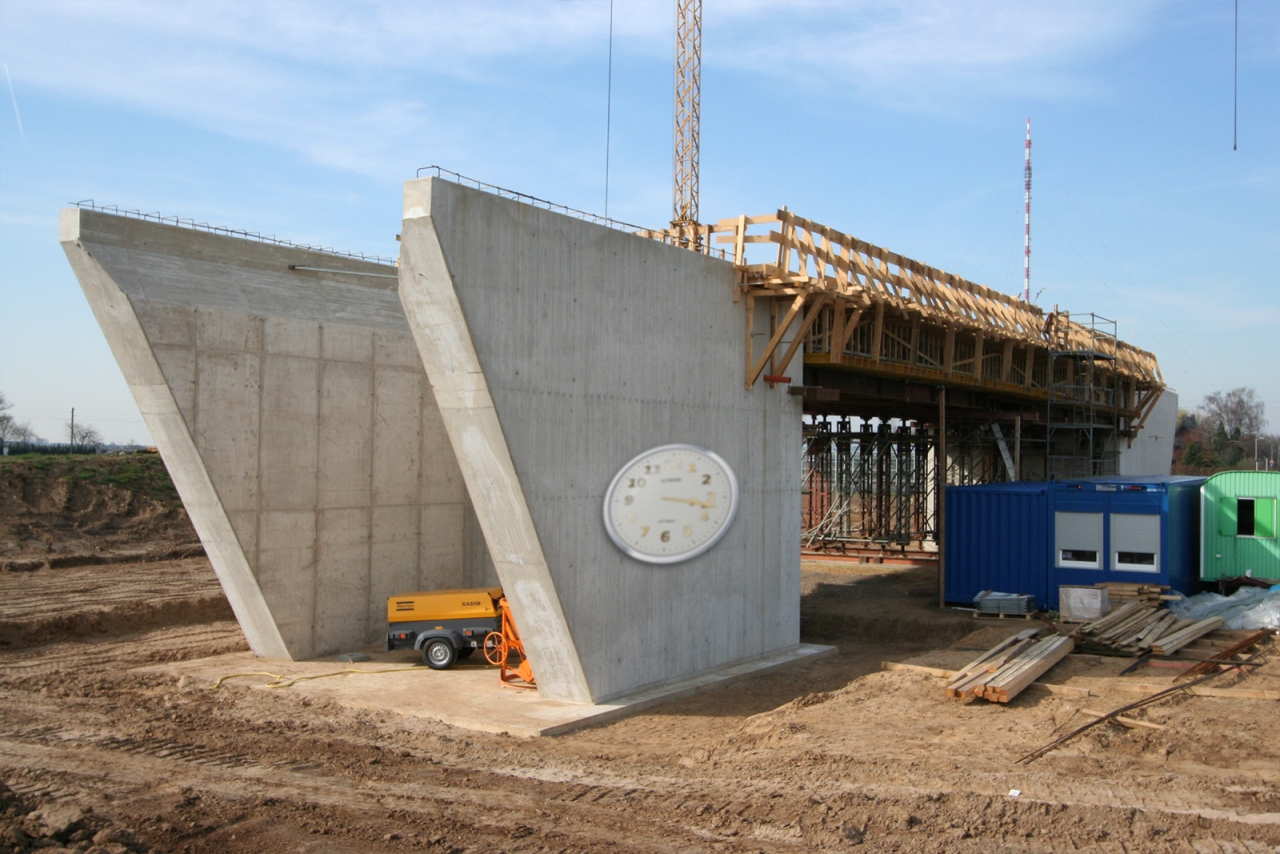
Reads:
{"hour": 3, "minute": 17}
